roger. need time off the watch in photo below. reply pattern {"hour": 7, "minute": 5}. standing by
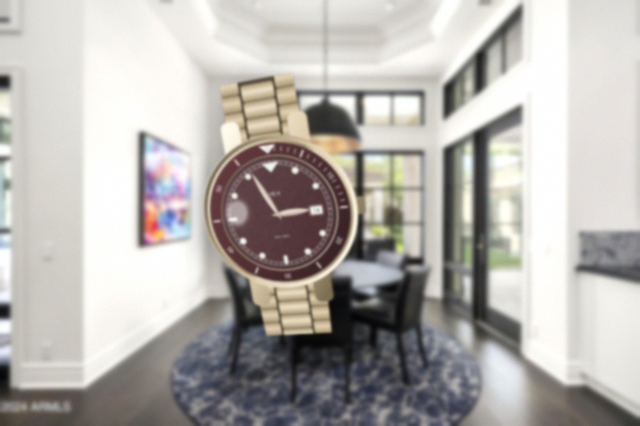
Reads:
{"hour": 2, "minute": 56}
